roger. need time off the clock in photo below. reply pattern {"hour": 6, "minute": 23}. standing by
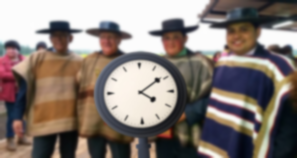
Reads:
{"hour": 4, "minute": 9}
